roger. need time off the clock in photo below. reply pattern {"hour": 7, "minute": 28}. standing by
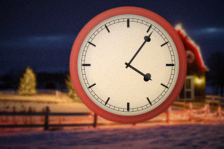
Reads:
{"hour": 4, "minute": 6}
